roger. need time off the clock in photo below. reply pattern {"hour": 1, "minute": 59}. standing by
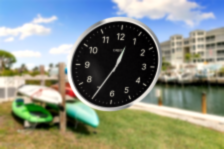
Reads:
{"hour": 12, "minute": 35}
